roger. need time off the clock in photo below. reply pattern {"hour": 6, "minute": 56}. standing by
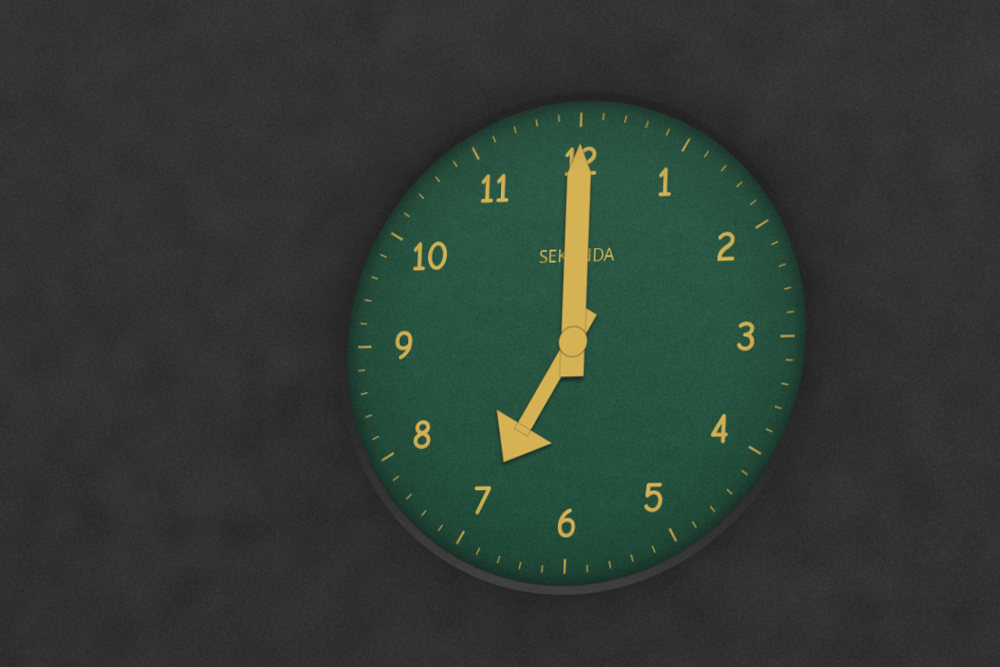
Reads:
{"hour": 7, "minute": 0}
